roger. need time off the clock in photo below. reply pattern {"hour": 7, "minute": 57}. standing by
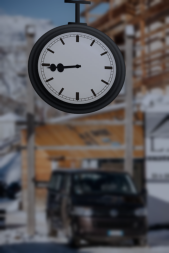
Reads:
{"hour": 8, "minute": 44}
